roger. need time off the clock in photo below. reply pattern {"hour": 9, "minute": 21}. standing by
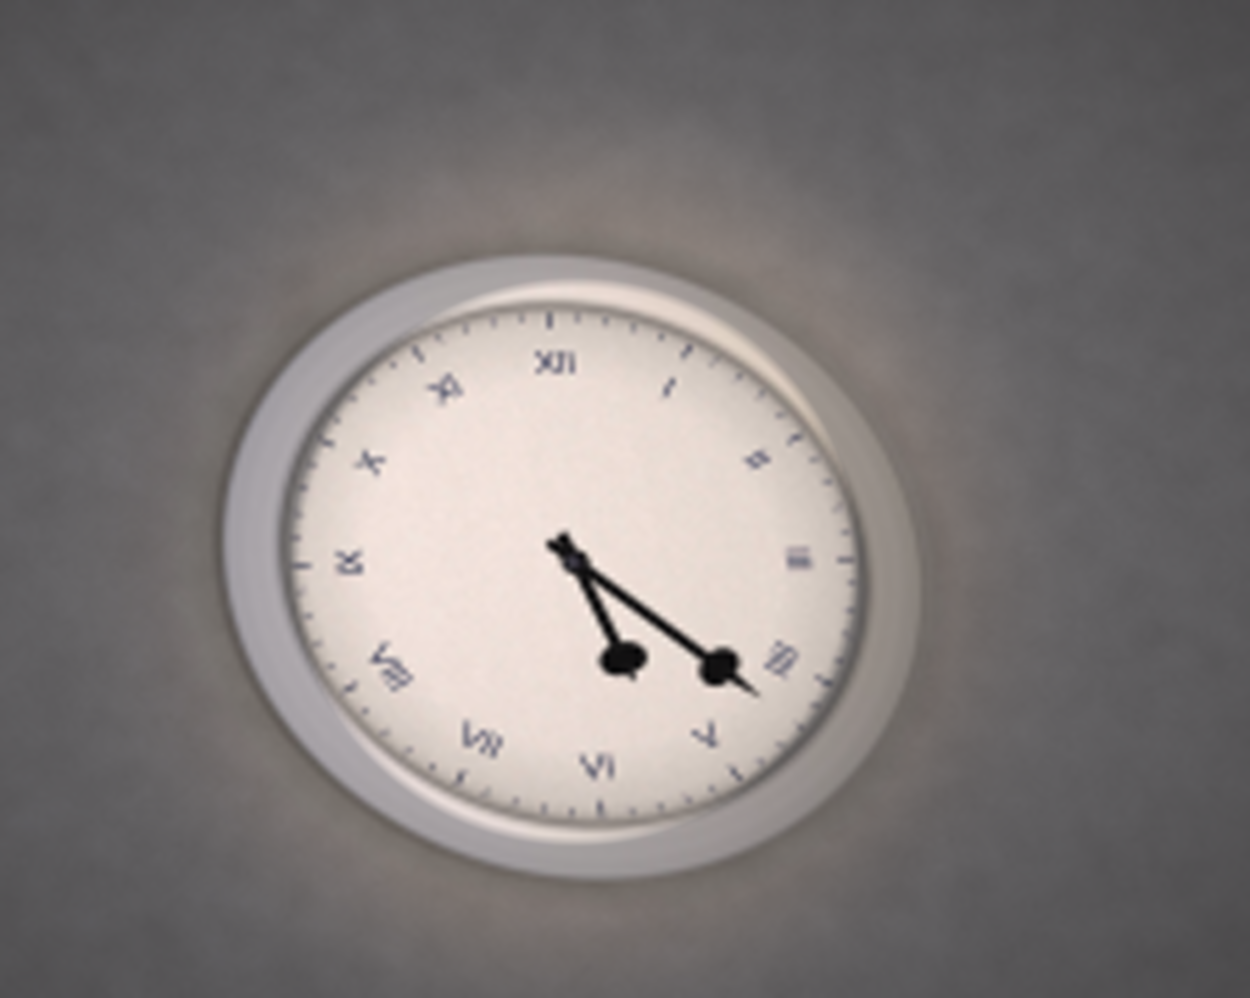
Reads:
{"hour": 5, "minute": 22}
